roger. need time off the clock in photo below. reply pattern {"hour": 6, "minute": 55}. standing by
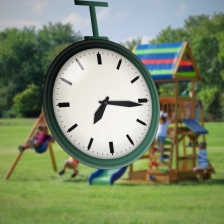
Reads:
{"hour": 7, "minute": 16}
